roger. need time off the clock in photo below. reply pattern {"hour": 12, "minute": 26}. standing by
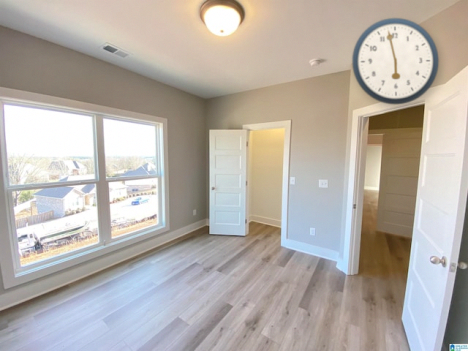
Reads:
{"hour": 5, "minute": 58}
